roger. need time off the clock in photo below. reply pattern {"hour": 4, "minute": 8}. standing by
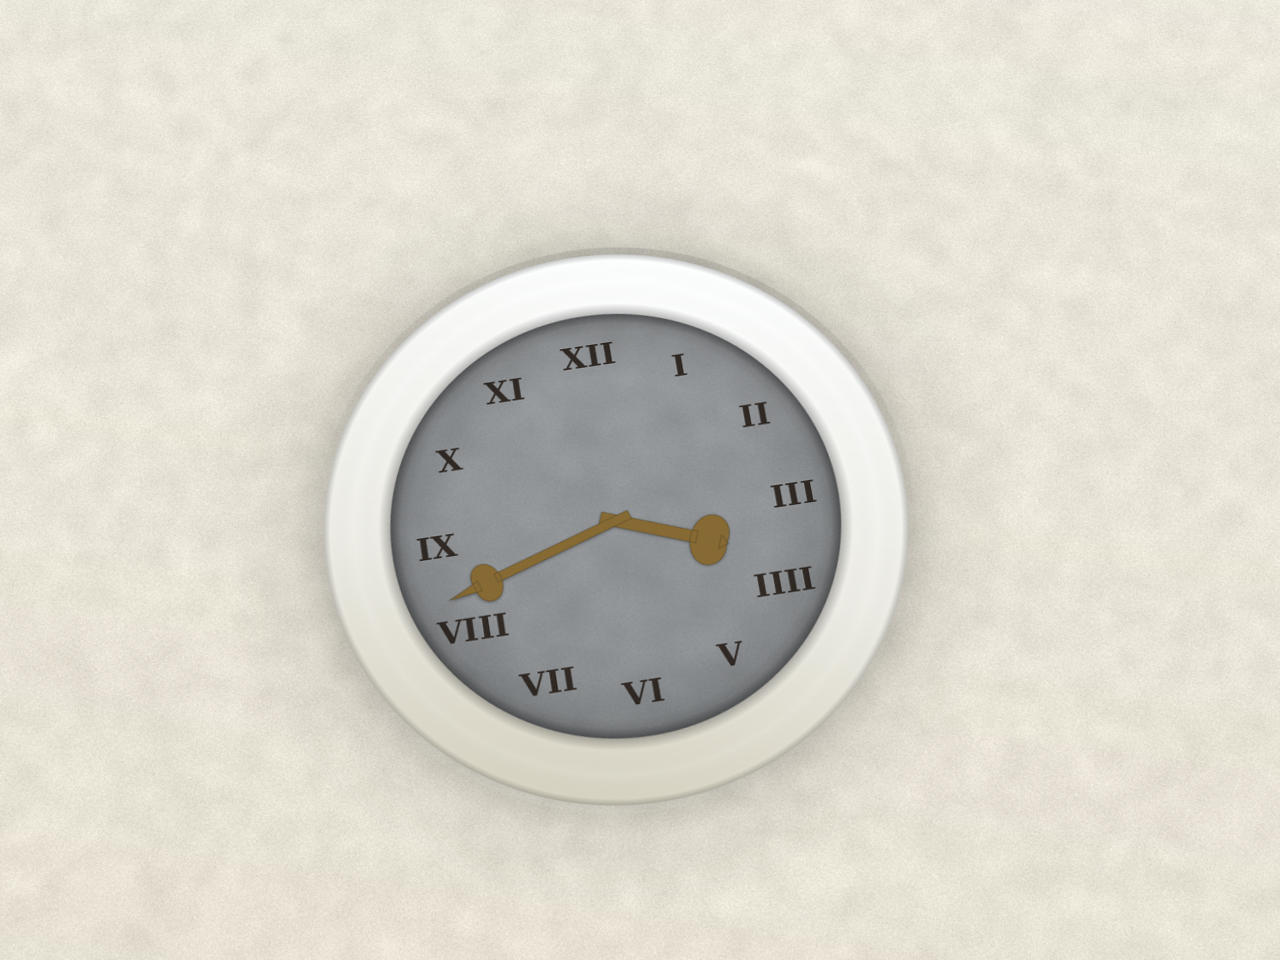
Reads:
{"hour": 3, "minute": 42}
